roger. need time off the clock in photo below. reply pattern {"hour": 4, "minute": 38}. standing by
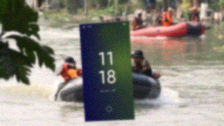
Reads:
{"hour": 11, "minute": 18}
